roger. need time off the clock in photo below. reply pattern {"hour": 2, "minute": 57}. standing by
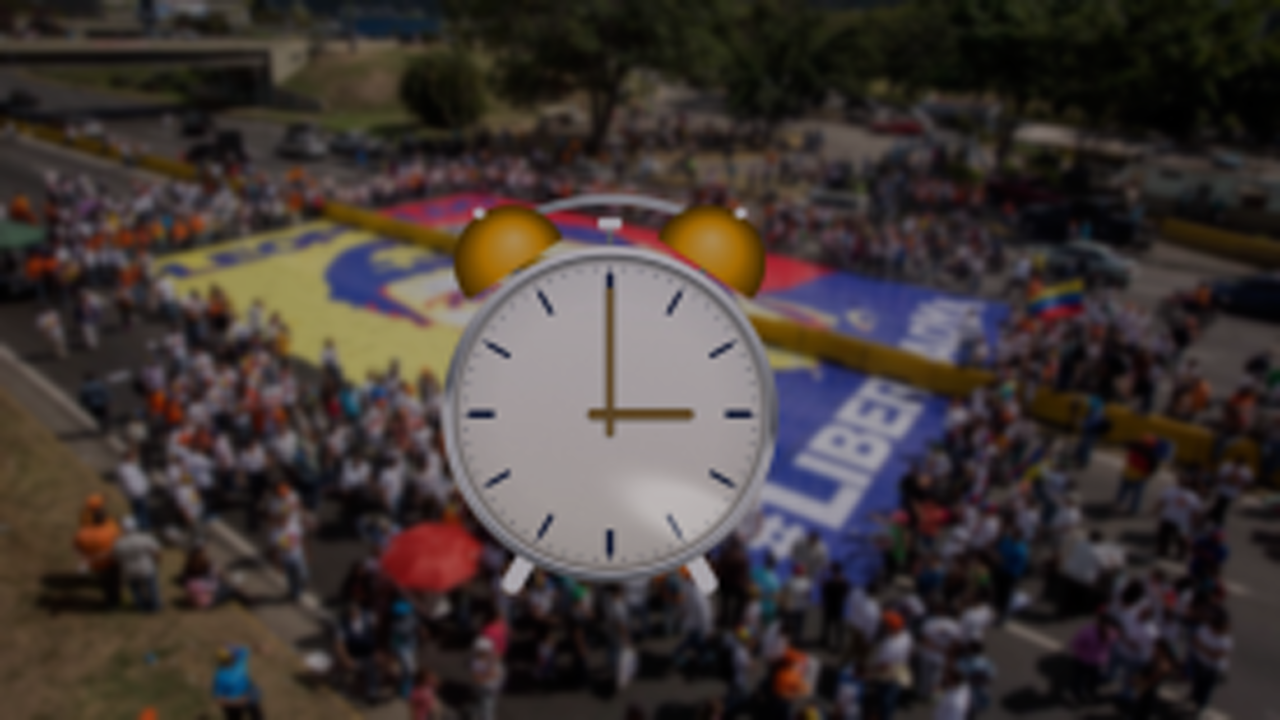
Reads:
{"hour": 3, "minute": 0}
